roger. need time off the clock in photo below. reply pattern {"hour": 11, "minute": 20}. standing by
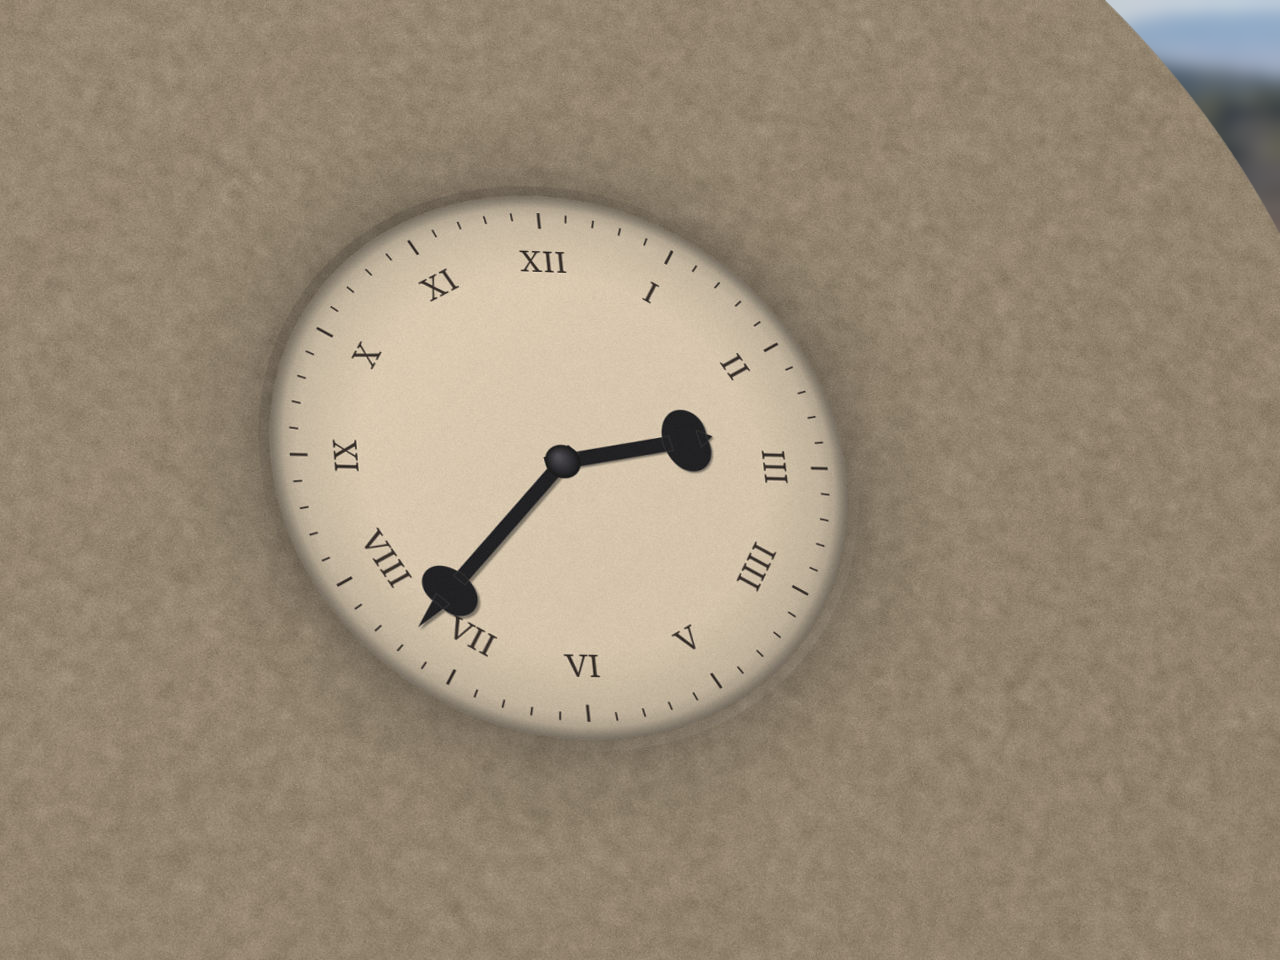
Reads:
{"hour": 2, "minute": 37}
